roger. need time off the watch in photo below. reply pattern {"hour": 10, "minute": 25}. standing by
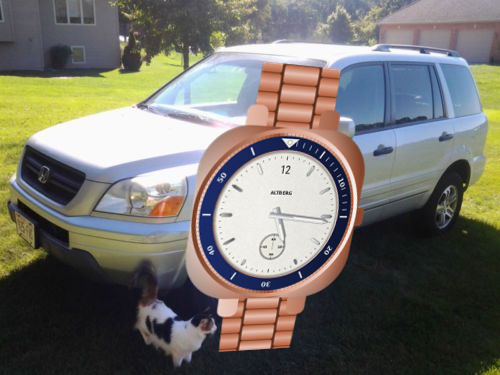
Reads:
{"hour": 5, "minute": 16}
